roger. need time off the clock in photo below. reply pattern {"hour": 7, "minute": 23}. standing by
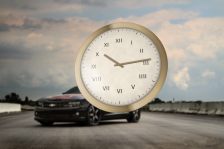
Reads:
{"hour": 10, "minute": 14}
